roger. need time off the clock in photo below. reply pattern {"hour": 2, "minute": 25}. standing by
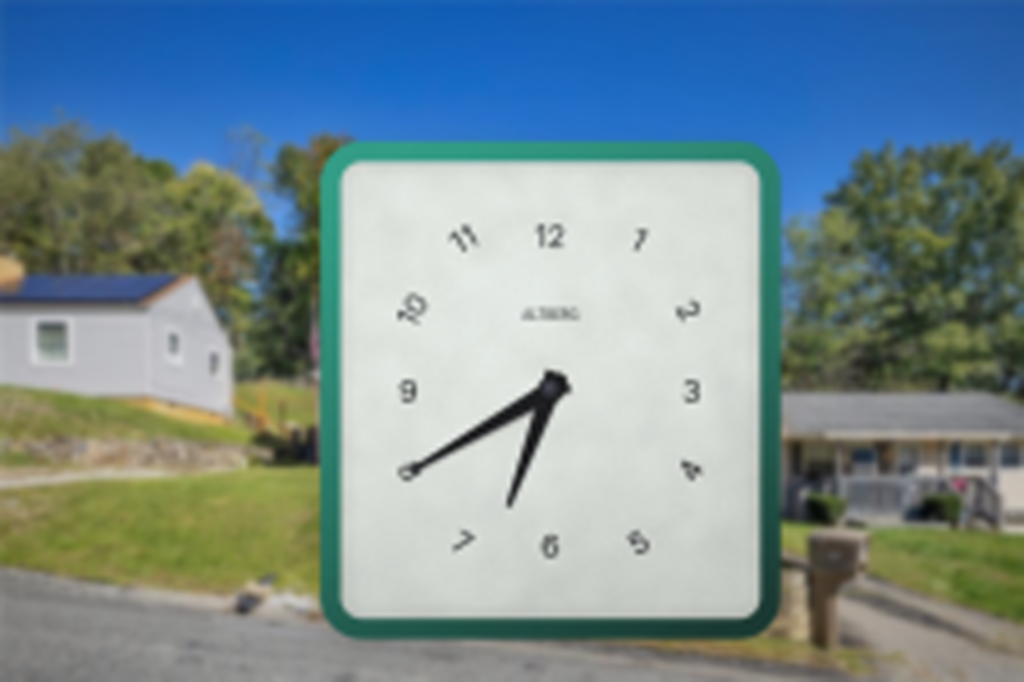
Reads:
{"hour": 6, "minute": 40}
